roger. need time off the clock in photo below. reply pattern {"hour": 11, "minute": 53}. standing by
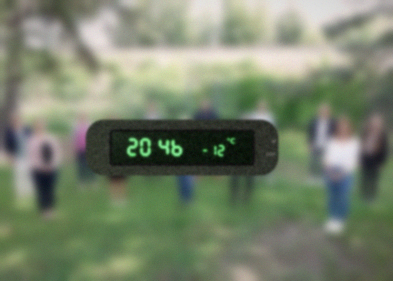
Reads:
{"hour": 20, "minute": 46}
